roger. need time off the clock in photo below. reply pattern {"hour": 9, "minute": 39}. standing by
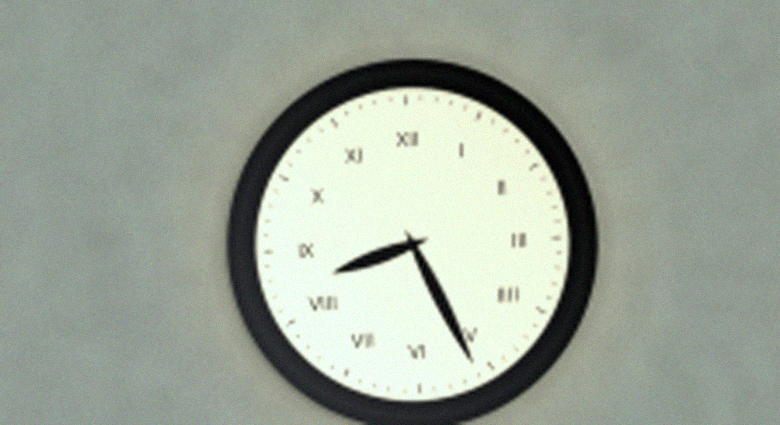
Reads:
{"hour": 8, "minute": 26}
